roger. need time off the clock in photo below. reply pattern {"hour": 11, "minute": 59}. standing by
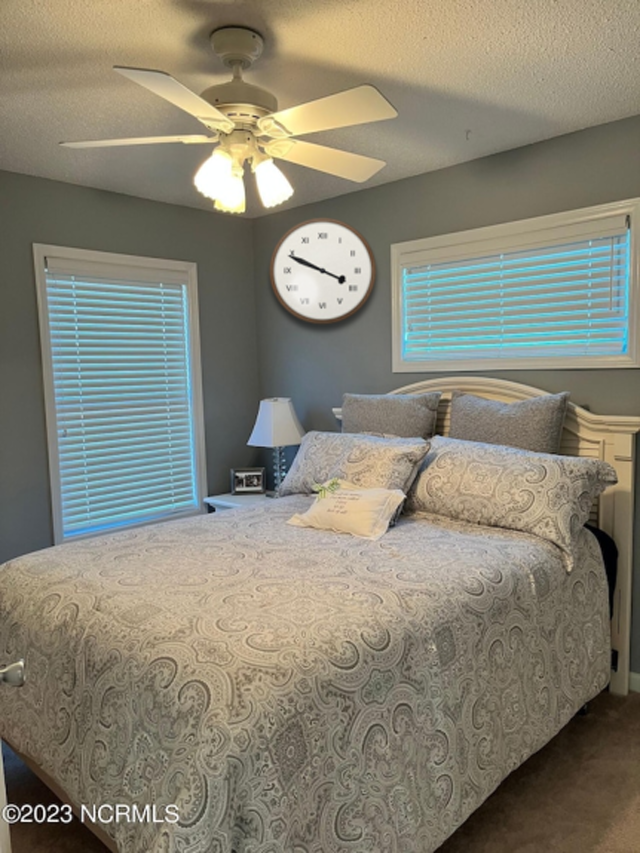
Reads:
{"hour": 3, "minute": 49}
